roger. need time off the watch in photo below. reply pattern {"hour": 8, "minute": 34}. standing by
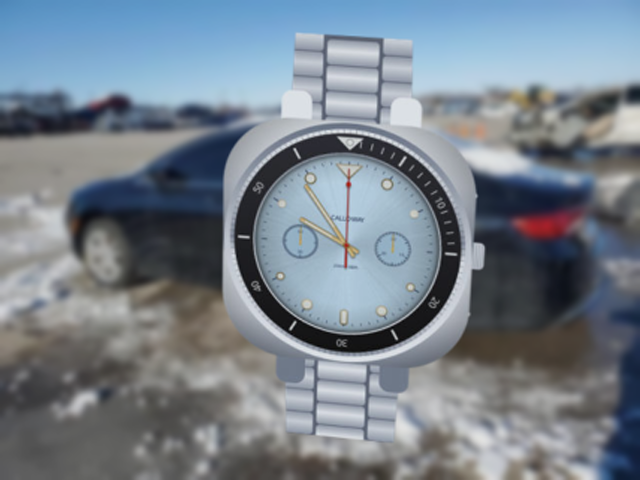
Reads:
{"hour": 9, "minute": 54}
